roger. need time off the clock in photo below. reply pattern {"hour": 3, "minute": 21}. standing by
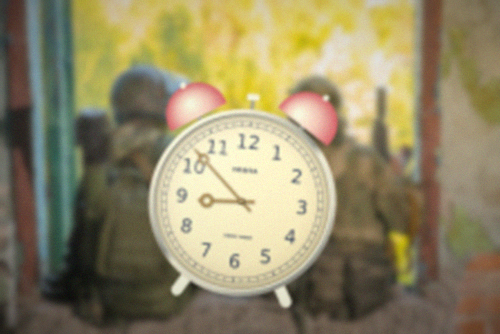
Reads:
{"hour": 8, "minute": 52}
